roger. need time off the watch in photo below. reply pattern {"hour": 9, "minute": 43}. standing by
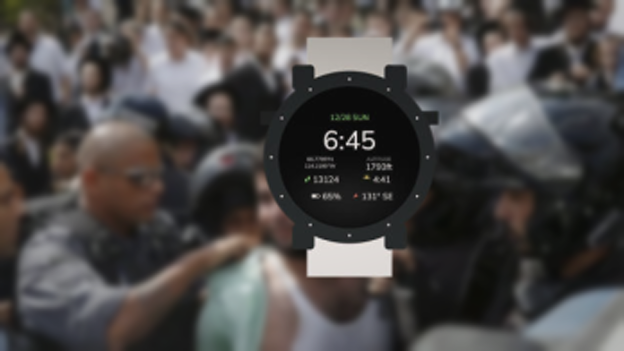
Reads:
{"hour": 6, "minute": 45}
